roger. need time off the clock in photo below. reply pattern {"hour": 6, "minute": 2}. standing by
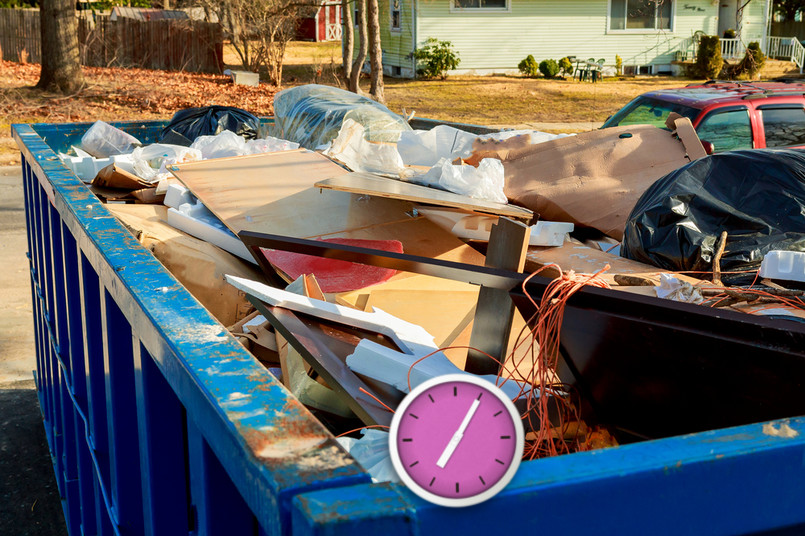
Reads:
{"hour": 7, "minute": 5}
